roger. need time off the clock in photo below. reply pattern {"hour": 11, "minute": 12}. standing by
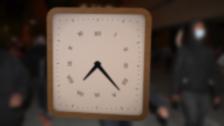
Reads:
{"hour": 7, "minute": 23}
